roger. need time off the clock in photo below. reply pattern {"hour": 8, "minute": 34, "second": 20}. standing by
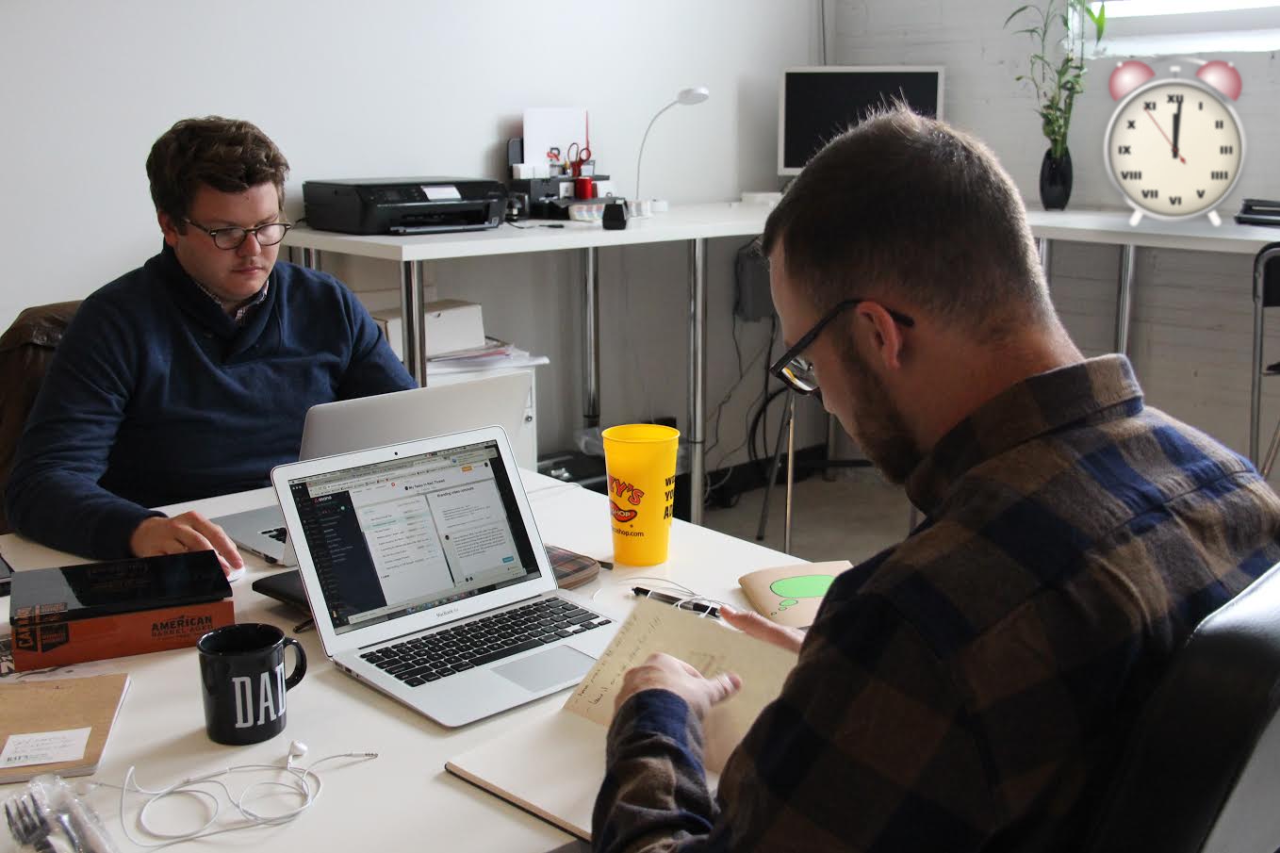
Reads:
{"hour": 12, "minute": 0, "second": 54}
